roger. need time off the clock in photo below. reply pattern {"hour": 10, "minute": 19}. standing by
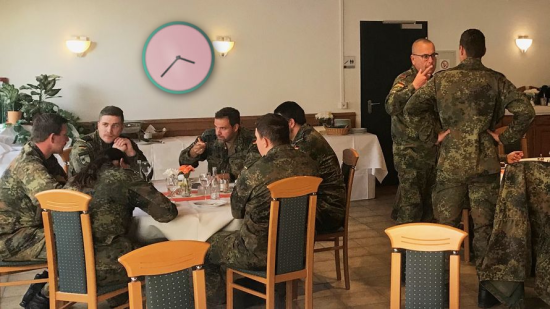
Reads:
{"hour": 3, "minute": 37}
